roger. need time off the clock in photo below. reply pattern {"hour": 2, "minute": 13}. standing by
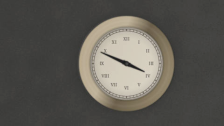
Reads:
{"hour": 3, "minute": 49}
